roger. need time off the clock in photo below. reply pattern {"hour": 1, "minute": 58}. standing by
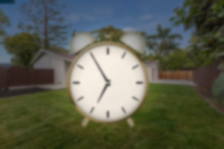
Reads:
{"hour": 6, "minute": 55}
